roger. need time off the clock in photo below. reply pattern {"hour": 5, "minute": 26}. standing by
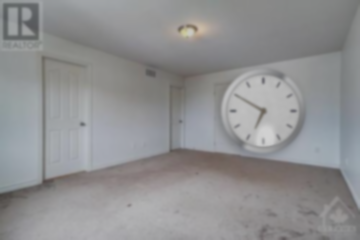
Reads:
{"hour": 6, "minute": 50}
